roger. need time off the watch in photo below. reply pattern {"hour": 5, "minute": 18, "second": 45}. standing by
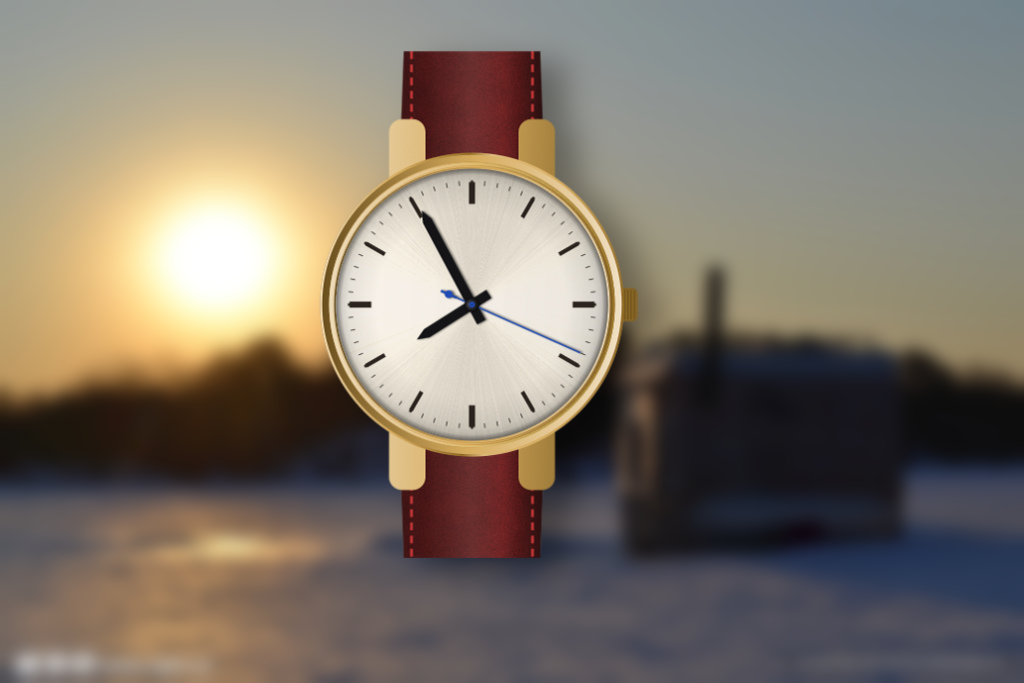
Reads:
{"hour": 7, "minute": 55, "second": 19}
